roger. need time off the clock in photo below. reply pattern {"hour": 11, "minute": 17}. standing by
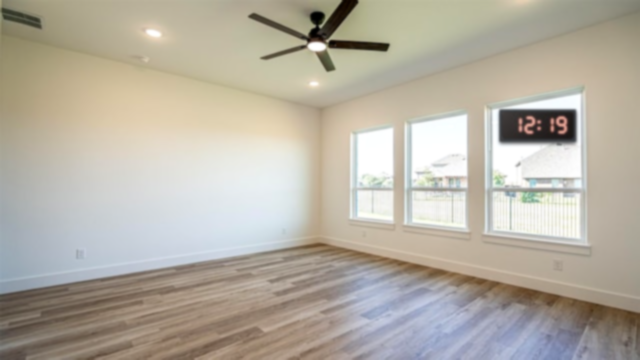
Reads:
{"hour": 12, "minute": 19}
